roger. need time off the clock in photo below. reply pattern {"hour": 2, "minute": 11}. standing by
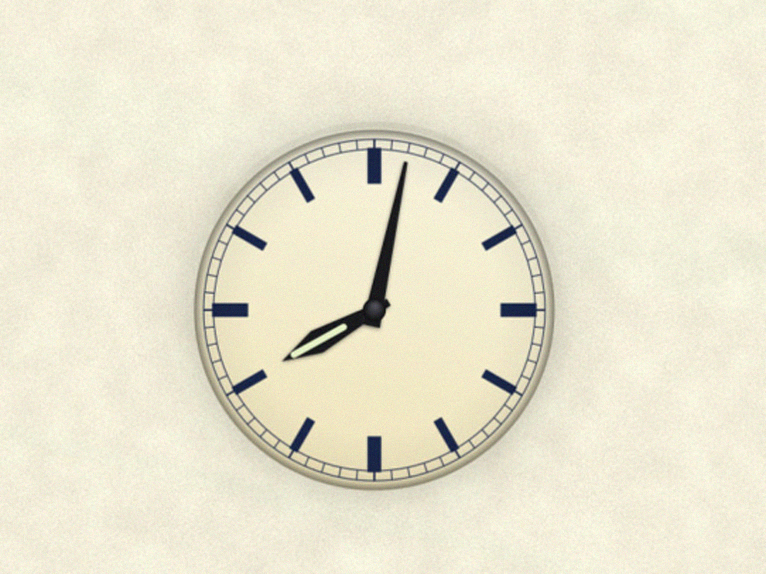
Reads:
{"hour": 8, "minute": 2}
